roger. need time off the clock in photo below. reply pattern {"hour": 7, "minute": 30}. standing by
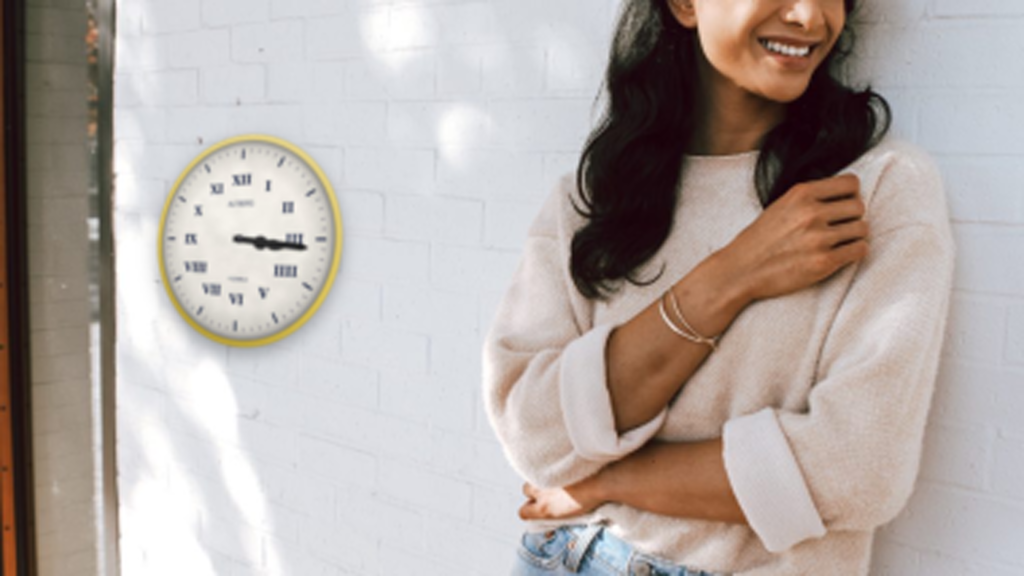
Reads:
{"hour": 3, "minute": 16}
